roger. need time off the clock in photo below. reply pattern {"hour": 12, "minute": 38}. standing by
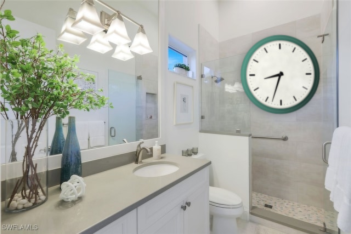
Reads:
{"hour": 8, "minute": 33}
